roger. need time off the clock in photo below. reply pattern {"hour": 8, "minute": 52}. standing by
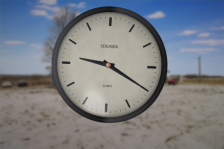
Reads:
{"hour": 9, "minute": 20}
